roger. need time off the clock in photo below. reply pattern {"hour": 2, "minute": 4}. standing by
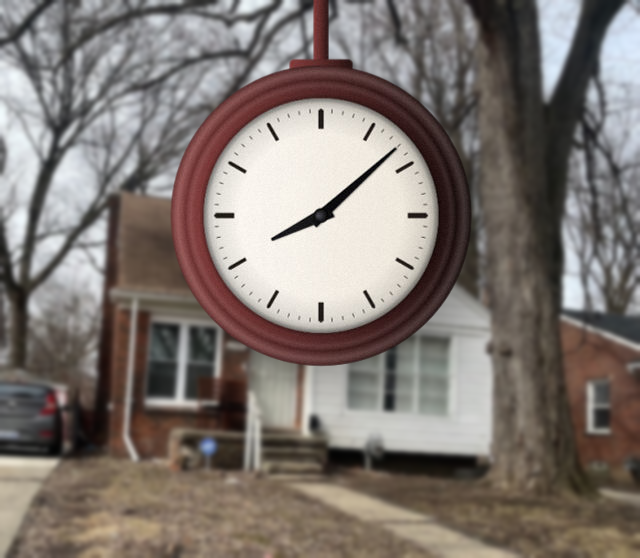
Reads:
{"hour": 8, "minute": 8}
